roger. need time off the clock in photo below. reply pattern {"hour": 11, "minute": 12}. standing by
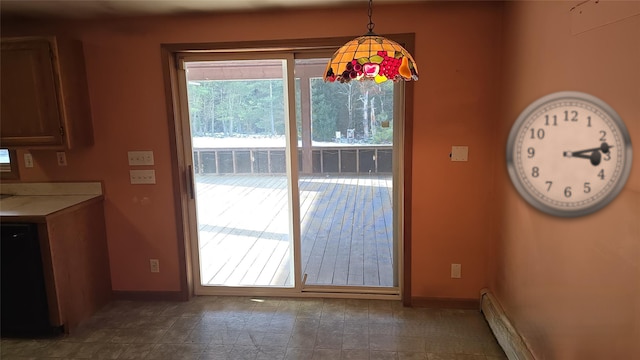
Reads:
{"hour": 3, "minute": 13}
